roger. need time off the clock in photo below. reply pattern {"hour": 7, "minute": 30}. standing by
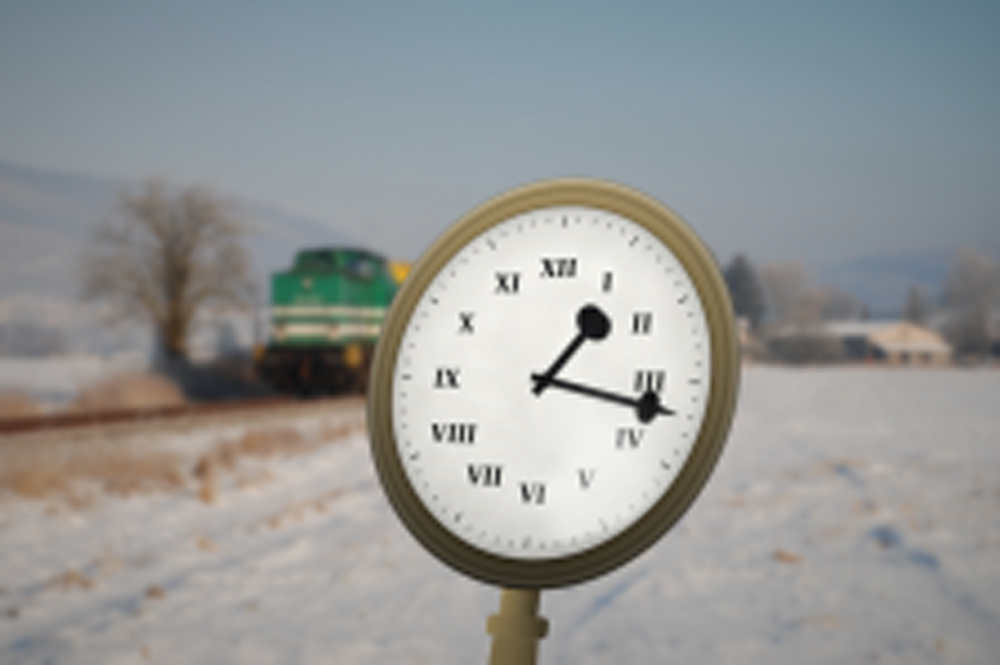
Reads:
{"hour": 1, "minute": 17}
